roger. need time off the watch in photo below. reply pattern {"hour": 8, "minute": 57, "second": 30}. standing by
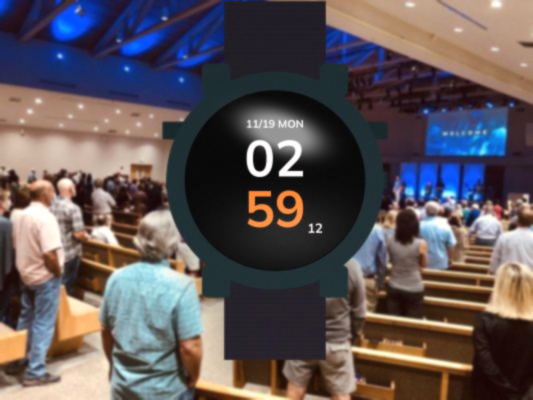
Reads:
{"hour": 2, "minute": 59, "second": 12}
